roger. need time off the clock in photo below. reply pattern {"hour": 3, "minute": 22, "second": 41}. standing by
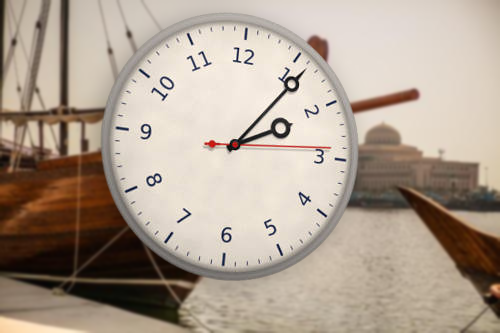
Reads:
{"hour": 2, "minute": 6, "second": 14}
